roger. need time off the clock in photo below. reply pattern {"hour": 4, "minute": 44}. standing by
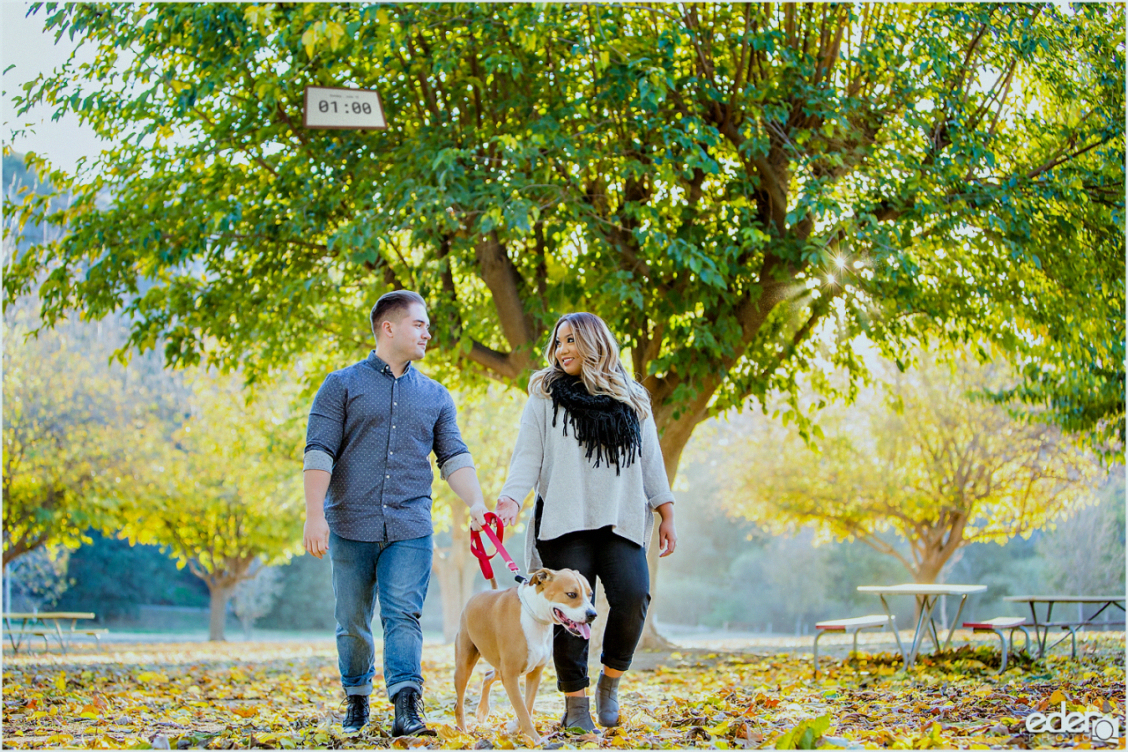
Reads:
{"hour": 1, "minute": 0}
